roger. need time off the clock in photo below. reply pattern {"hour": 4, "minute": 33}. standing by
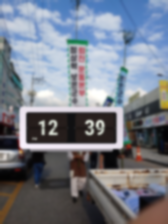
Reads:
{"hour": 12, "minute": 39}
